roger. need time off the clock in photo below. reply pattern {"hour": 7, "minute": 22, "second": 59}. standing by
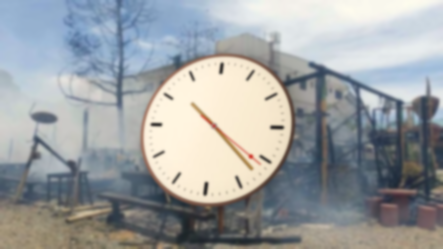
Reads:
{"hour": 10, "minute": 22, "second": 21}
